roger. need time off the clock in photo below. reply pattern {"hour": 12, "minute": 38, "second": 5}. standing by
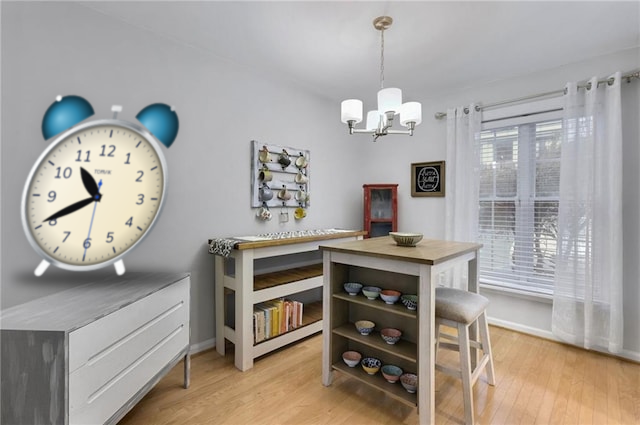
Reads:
{"hour": 10, "minute": 40, "second": 30}
